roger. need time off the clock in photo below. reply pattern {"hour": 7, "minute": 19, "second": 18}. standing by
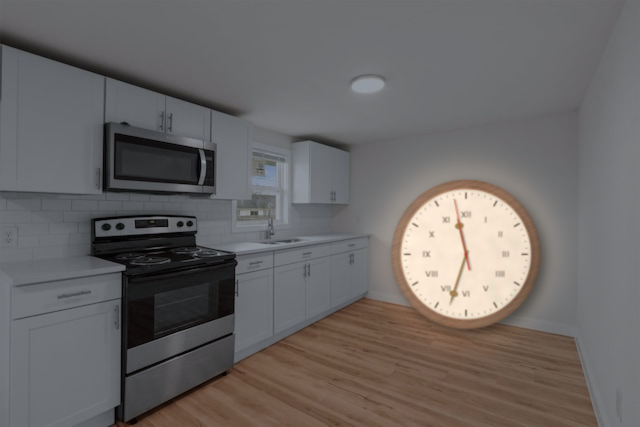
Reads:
{"hour": 11, "minute": 32, "second": 58}
